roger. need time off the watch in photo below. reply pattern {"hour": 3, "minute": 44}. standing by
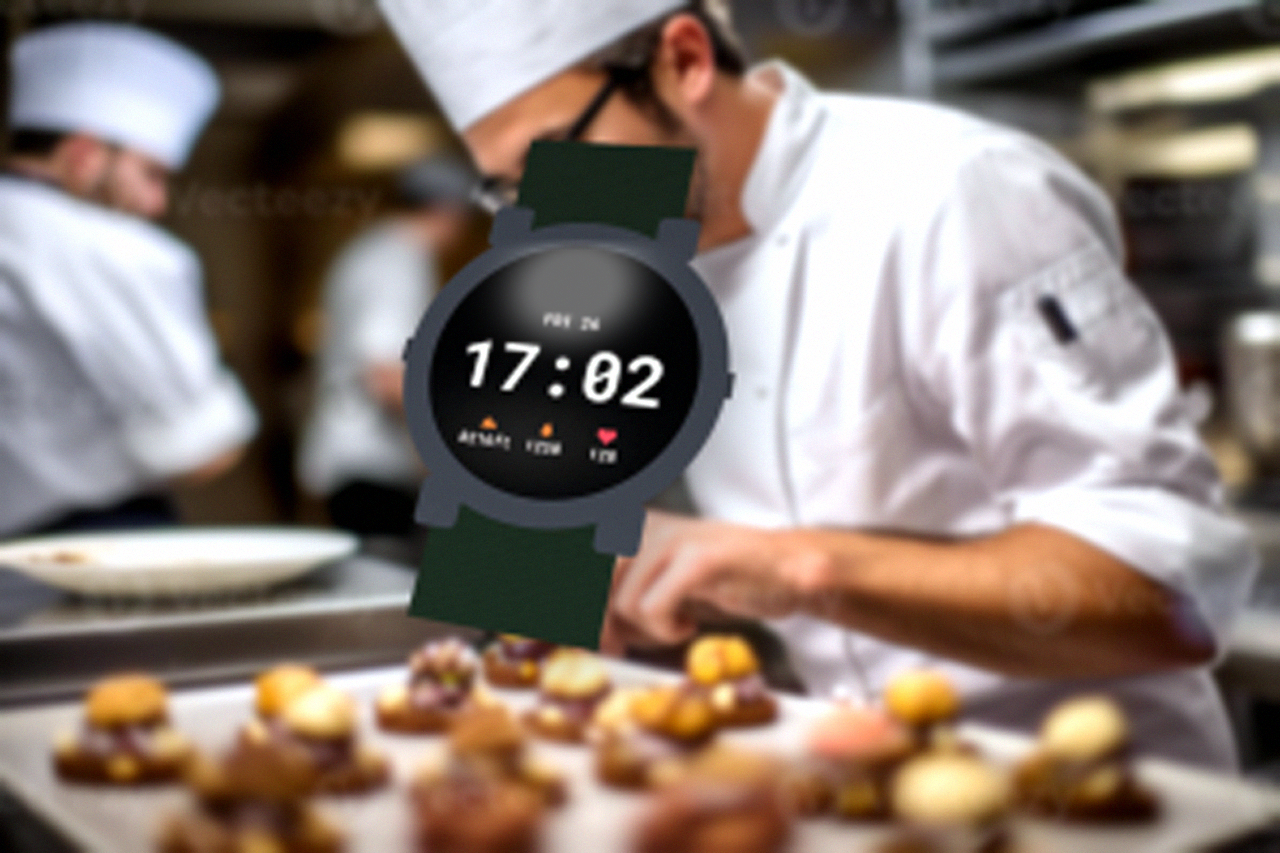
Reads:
{"hour": 17, "minute": 2}
